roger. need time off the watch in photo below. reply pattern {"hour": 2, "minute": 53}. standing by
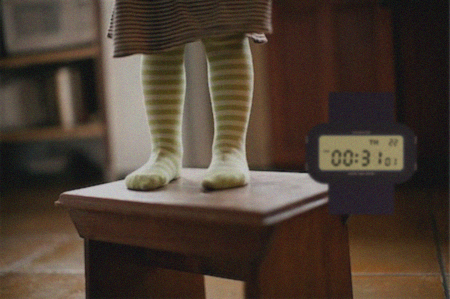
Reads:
{"hour": 0, "minute": 31}
